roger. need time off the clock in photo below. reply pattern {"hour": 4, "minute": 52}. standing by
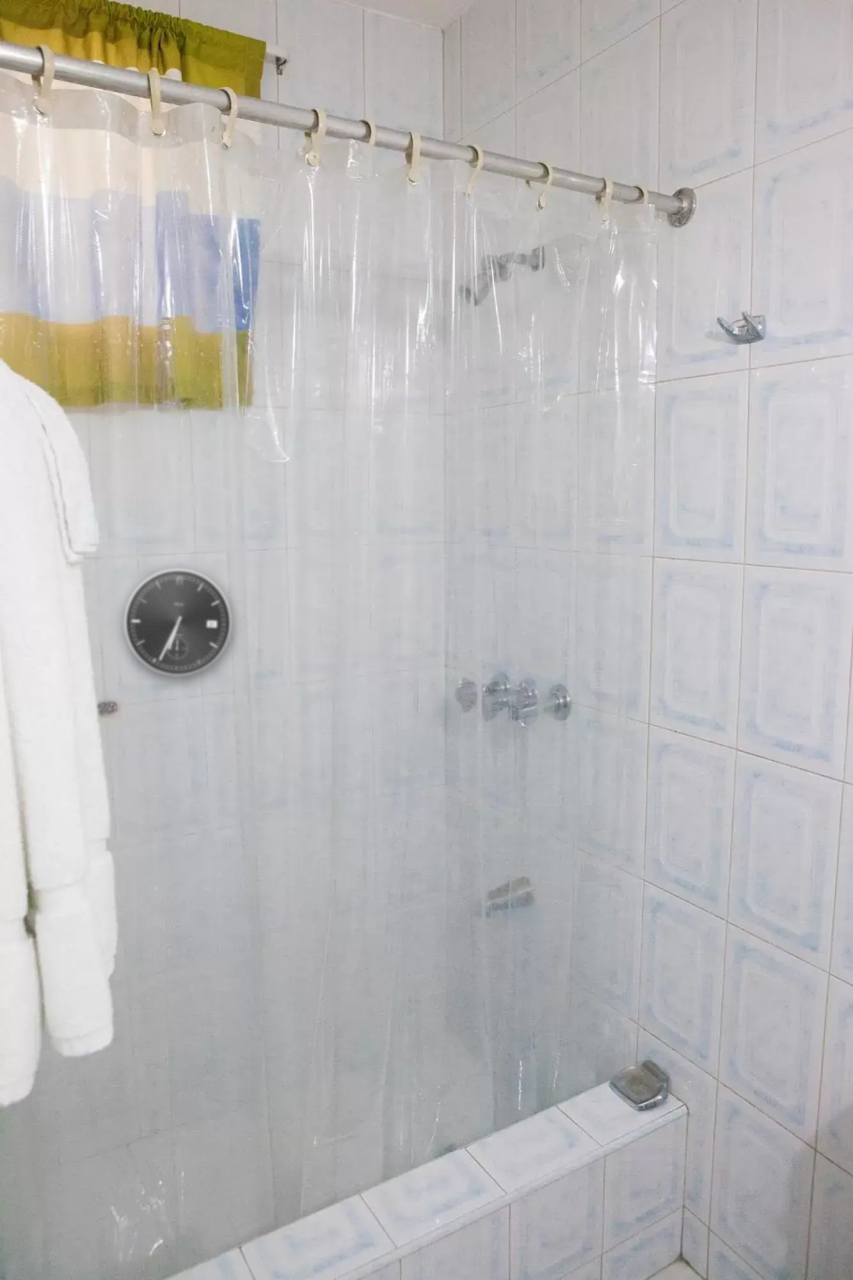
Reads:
{"hour": 6, "minute": 34}
